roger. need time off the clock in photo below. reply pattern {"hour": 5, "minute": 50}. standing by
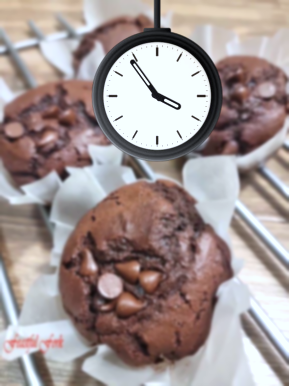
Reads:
{"hour": 3, "minute": 54}
